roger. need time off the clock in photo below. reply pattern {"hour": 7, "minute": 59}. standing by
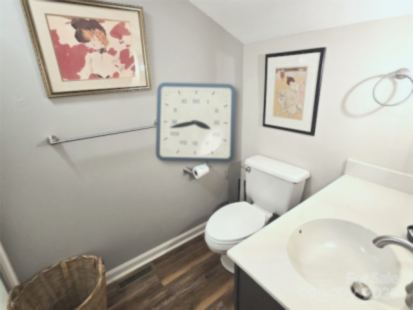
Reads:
{"hour": 3, "minute": 43}
